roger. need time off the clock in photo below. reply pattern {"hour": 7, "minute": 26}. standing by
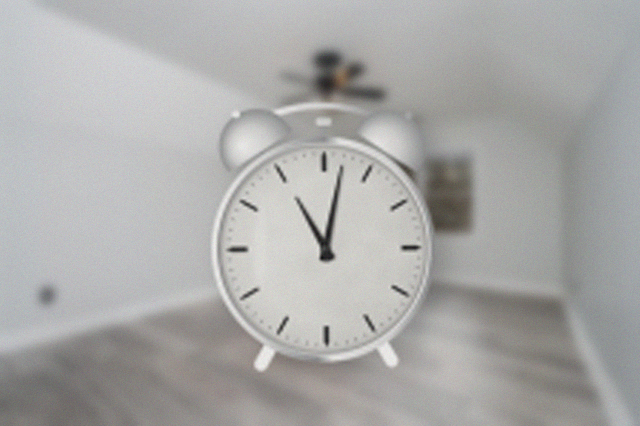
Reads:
{"hour": 11, "minute": 2}
